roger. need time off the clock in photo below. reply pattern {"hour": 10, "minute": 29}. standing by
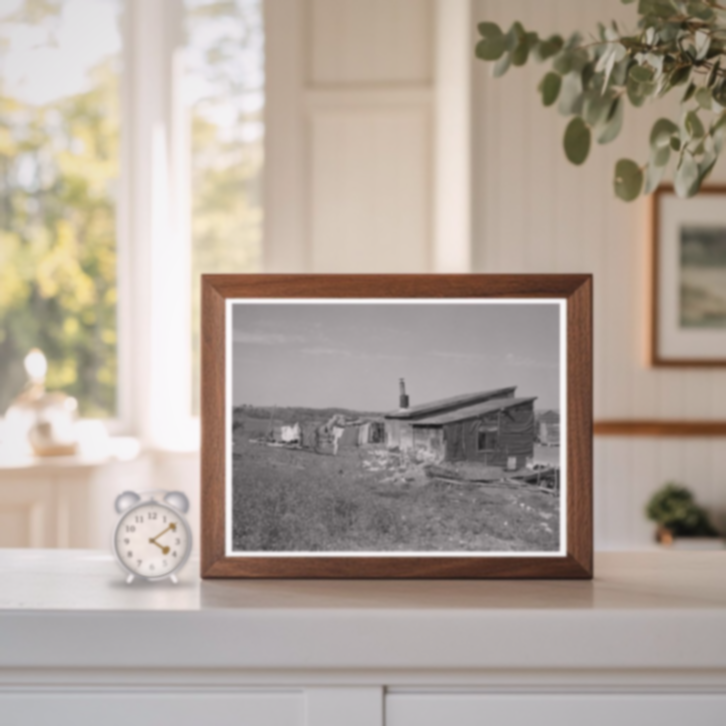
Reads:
{"hour": 4, "minute": 9}
